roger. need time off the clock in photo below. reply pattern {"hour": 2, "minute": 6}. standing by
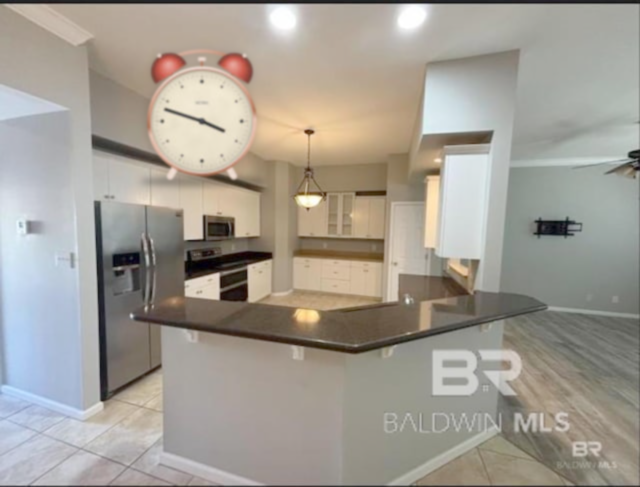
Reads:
{"hour": 3, "minute": 48}
